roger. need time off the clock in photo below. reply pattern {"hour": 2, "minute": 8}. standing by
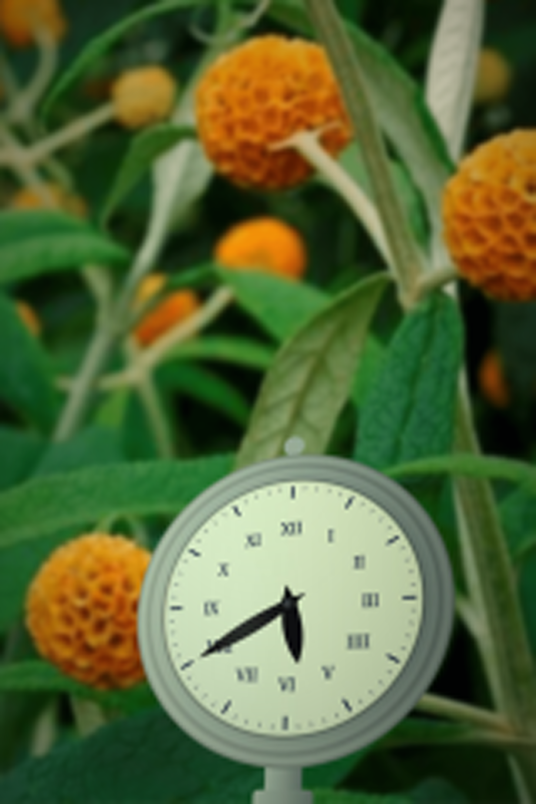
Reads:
{"hour": 5, "minute": 40}
